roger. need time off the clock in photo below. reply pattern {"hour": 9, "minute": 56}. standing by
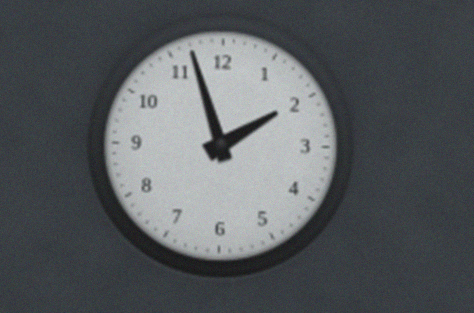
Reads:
{"hour": 1, "minute": 57}
